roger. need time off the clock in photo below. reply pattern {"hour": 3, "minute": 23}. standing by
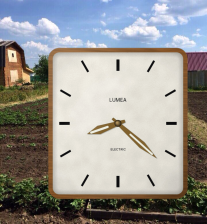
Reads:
{"hour": 8, "minute": 22}
